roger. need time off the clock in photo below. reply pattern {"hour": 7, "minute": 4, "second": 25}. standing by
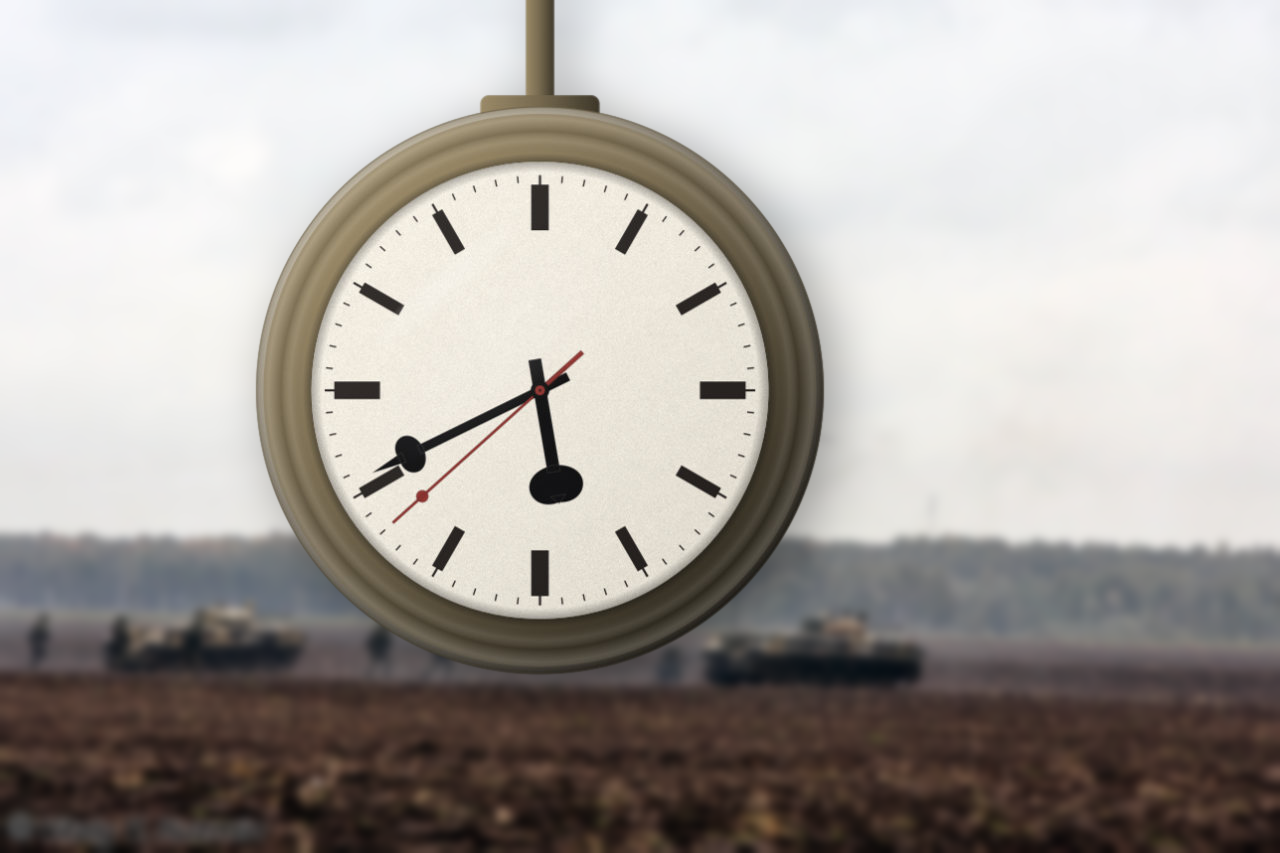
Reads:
{"hour": 5, "minute": 40, "second": 38}
